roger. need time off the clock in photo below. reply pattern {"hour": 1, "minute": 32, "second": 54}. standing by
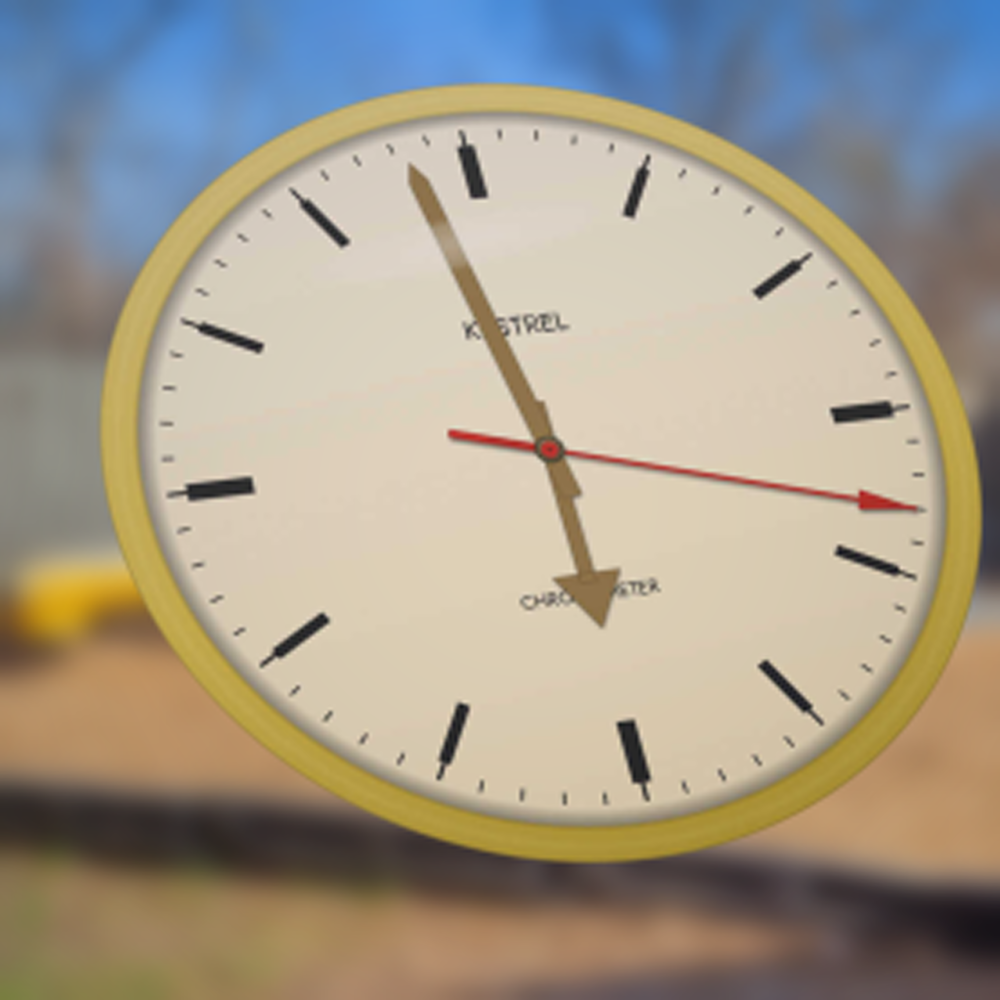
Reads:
{"hour": 5, "minute": 58, "second": 18}
